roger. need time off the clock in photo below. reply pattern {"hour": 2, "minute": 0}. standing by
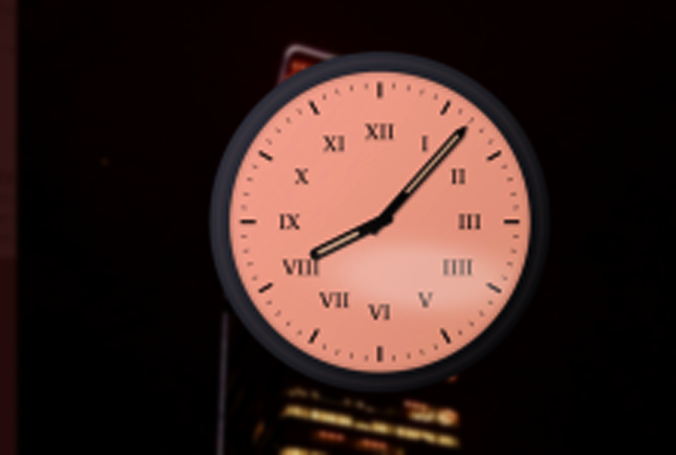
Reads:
{"hour": 8, "minute": 7}
